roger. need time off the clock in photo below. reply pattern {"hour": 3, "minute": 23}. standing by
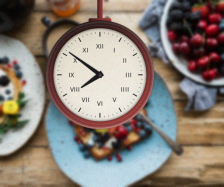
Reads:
{"hour": 7, "minute": 51}
